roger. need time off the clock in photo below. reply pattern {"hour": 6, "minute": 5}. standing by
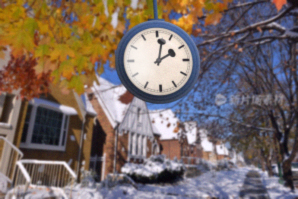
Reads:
{"hour": 2, "minute": 2}
